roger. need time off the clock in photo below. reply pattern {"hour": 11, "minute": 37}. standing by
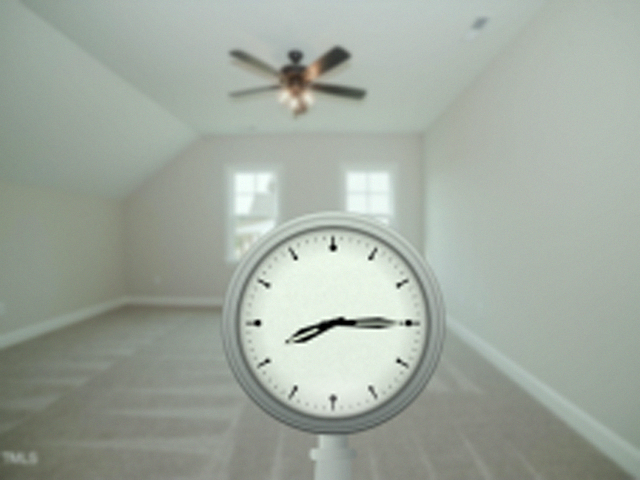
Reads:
{"hour": 8, "minute": 15}
